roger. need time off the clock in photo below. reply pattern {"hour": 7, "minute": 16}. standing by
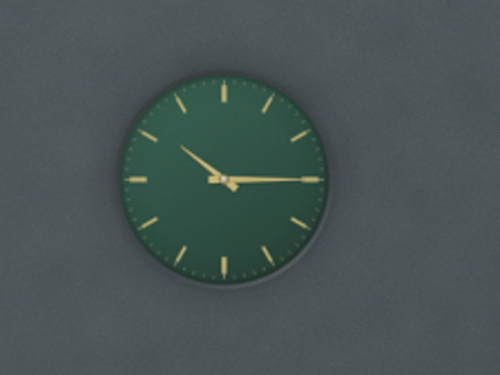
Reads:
{"hour": 10, "minute": 15}
